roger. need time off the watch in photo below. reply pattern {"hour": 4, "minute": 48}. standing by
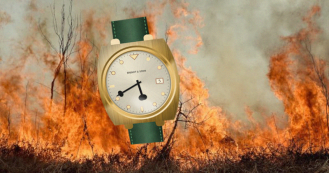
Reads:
{"hour": 5, "minute": 41}
